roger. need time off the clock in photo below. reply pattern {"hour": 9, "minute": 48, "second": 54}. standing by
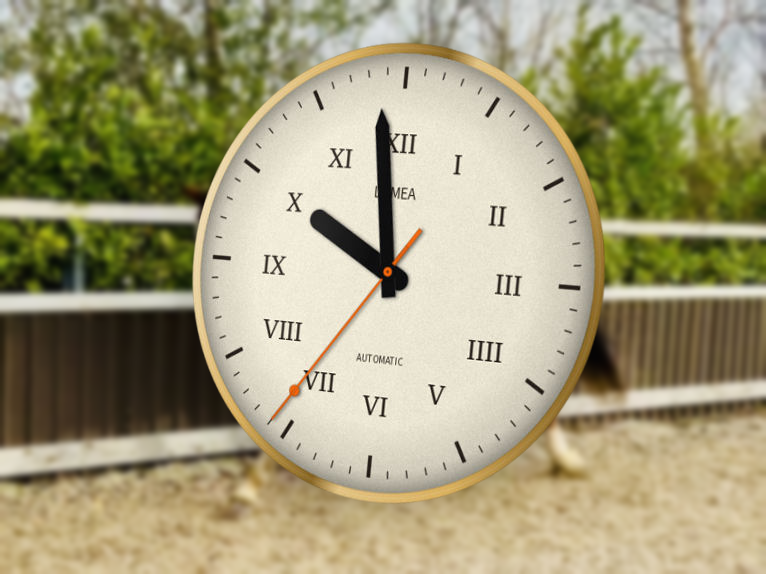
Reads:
{"hour": 9, "minute": 58, "second": 36}
